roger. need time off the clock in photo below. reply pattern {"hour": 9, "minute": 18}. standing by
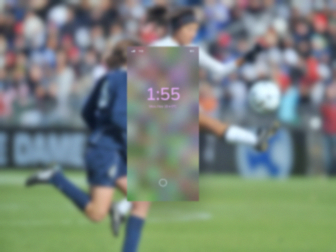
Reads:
{"hour": 1, "minute": 55}
